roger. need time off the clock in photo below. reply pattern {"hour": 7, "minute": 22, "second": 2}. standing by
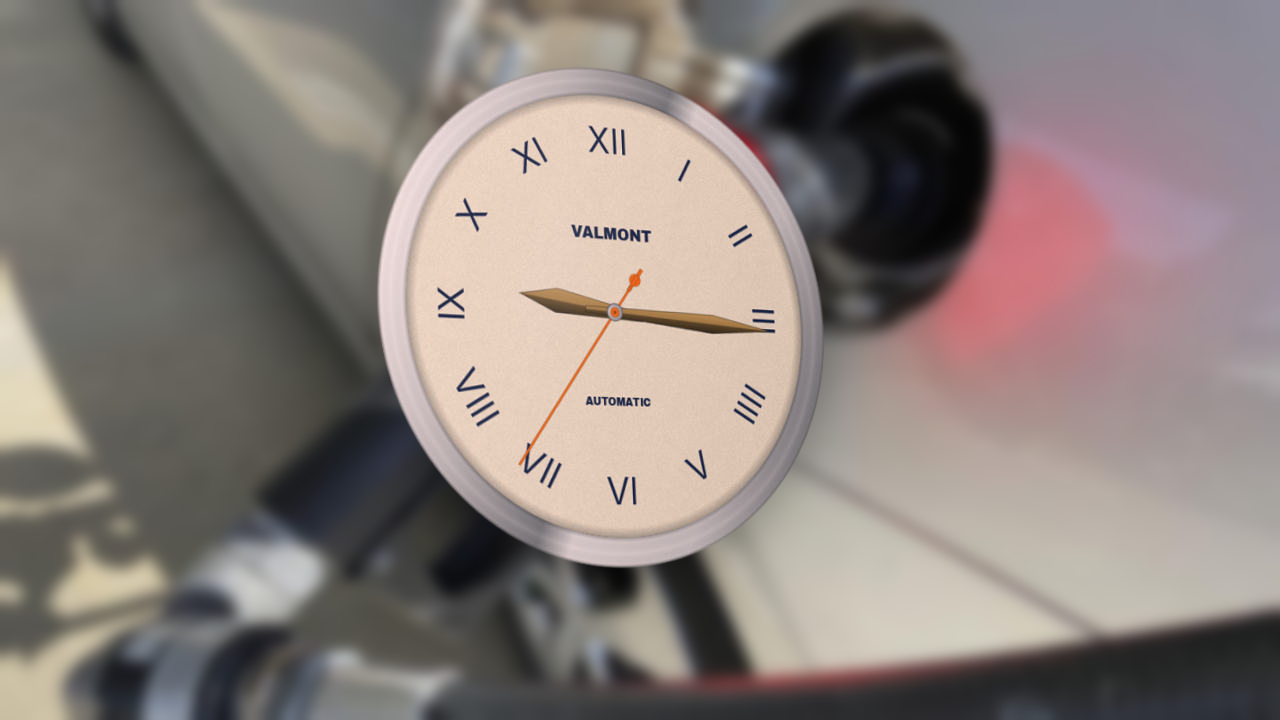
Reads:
{"hour": 9, "minute": 15, "second": 36}
